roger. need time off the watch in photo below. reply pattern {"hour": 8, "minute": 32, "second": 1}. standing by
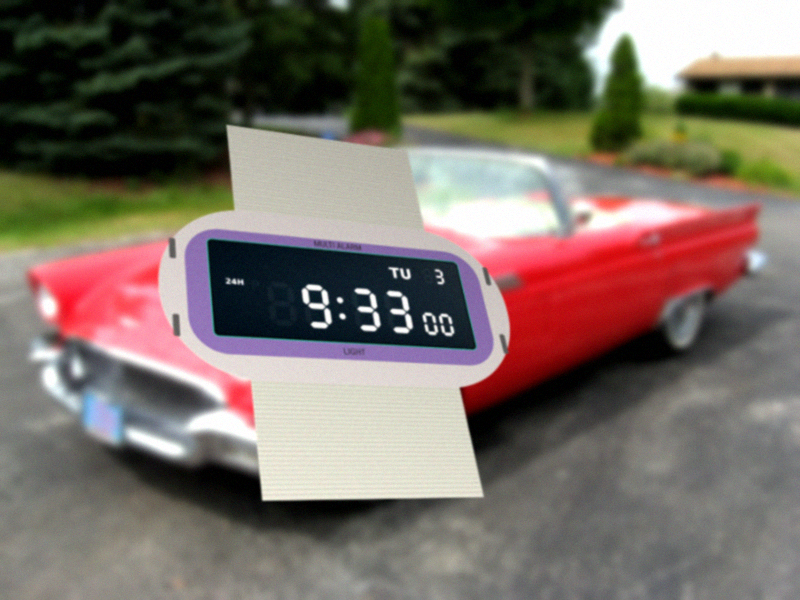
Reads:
{"hour": 9, "minute": 33, "second": 0}
